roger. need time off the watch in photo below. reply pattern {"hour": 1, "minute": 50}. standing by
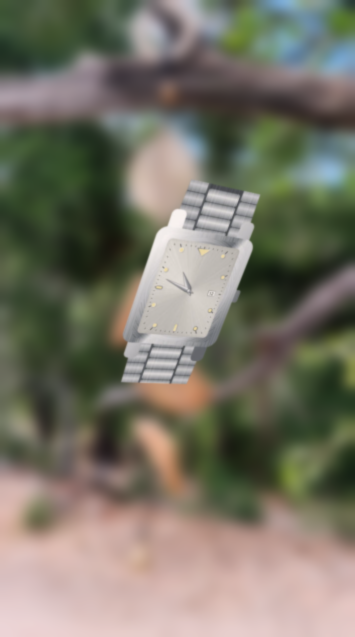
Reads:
{"hour": 10, "minute": 48}
